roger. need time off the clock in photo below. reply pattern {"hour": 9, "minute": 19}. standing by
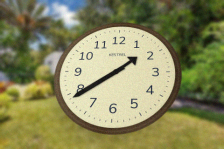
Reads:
{"hour": 1, "minute": 39}
